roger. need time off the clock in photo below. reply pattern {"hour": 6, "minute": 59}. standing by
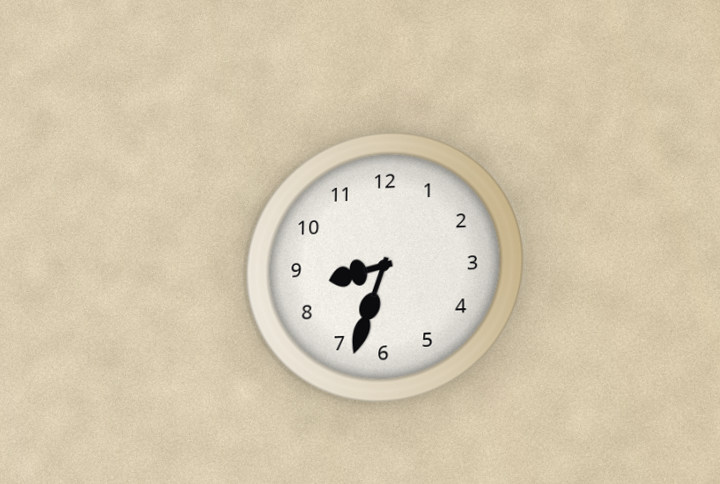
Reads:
{"hour": 8, "minute": 33}
